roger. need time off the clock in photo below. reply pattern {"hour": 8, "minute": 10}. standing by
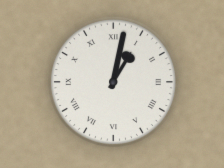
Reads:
{"hour": 1, "minute": 2}
